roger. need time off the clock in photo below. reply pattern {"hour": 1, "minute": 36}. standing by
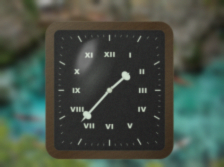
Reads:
{"hour": 1, "minute": 37}
